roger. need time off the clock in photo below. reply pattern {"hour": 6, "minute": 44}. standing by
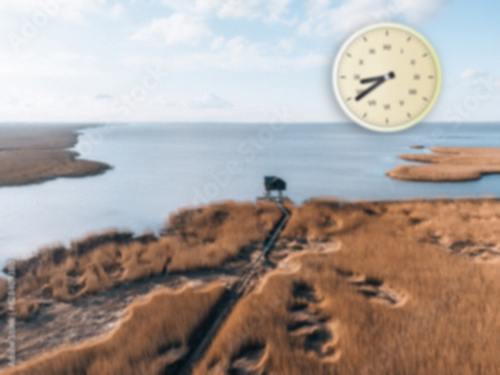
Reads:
{"hour": 8, "minute": 39}
